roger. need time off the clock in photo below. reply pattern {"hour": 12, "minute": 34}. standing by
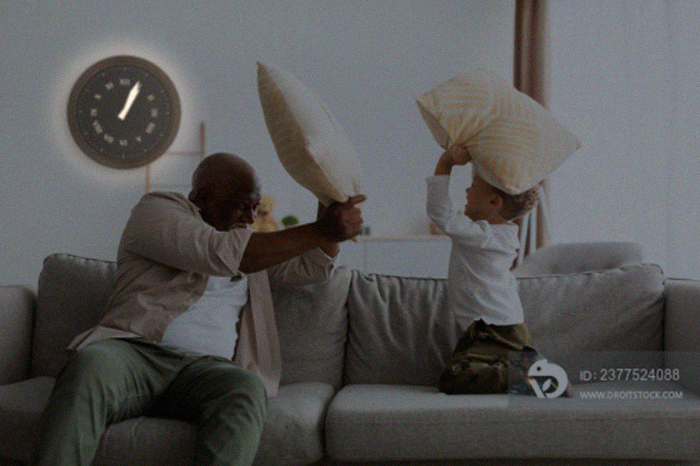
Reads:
{"hour": 1, "minute": 4}
